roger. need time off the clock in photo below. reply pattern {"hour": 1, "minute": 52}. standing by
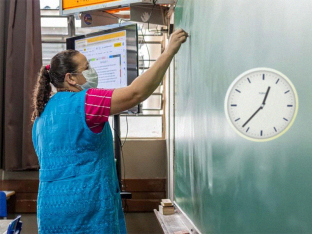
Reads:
{"hour": 12, "minute": 37}
